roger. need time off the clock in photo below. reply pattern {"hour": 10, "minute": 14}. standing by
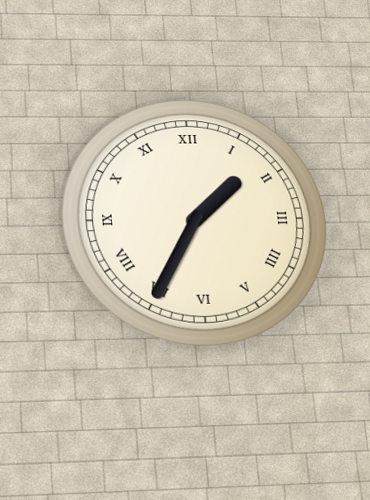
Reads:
{"hour": 1, "minute": 35}
